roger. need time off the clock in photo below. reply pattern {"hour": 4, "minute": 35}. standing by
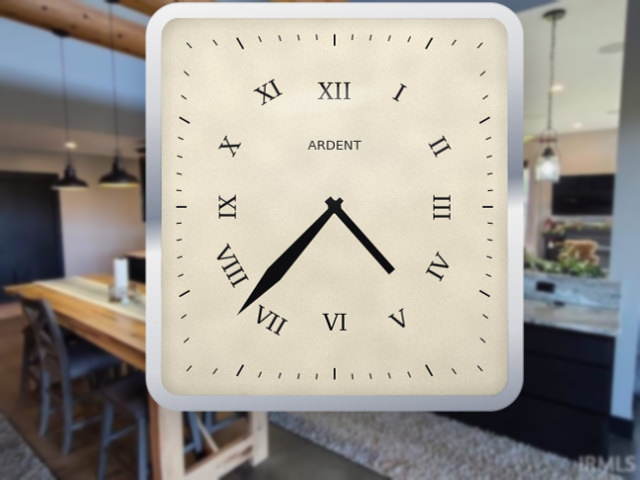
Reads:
{"hour": 4, "minute": 37}
